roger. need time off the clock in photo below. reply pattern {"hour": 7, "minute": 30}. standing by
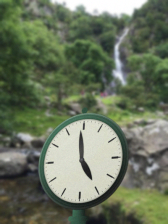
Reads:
{"hour": 4, "minute": 59}
